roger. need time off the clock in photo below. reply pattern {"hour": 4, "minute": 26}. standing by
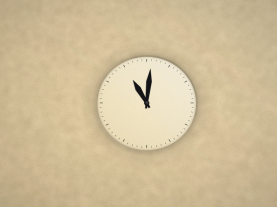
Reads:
{"hour": 11, "minute": 1}
